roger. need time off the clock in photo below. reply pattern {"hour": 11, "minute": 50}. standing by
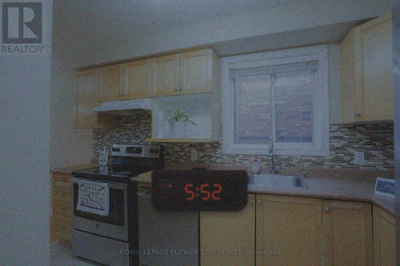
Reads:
{"hour": 5, "minute": 52}
